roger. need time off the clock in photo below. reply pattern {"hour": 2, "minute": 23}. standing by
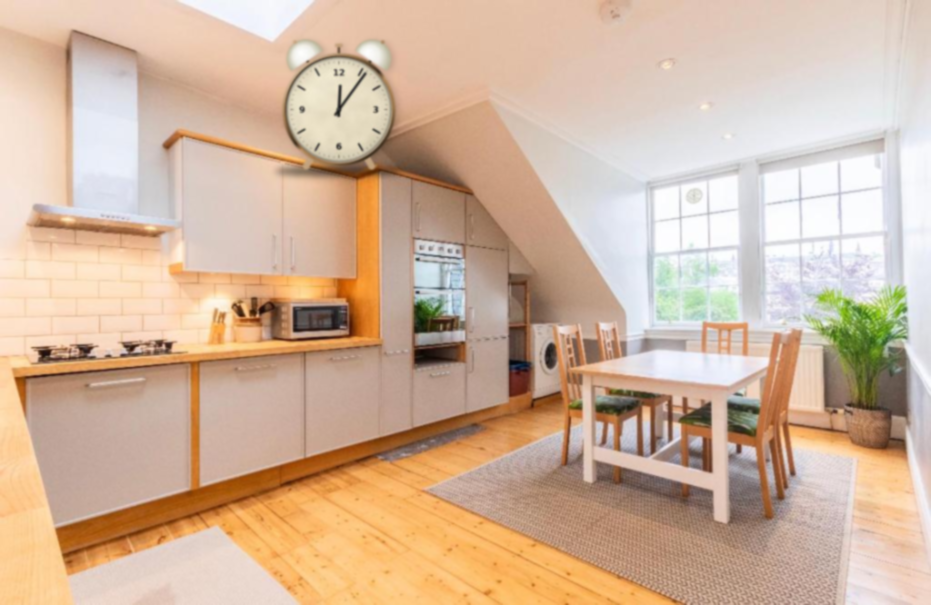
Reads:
{"hour": 12, "minute": 6}
